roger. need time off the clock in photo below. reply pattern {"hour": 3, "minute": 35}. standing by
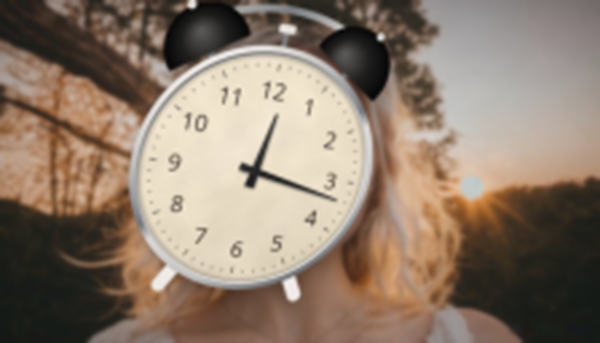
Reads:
{"hour": 12, "minute": 17}
